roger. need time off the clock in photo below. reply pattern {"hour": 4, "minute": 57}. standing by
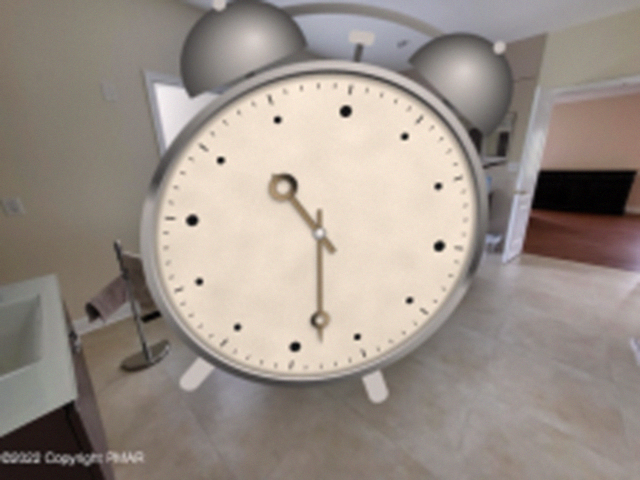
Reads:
{"hour": 10, "minute": 28}
